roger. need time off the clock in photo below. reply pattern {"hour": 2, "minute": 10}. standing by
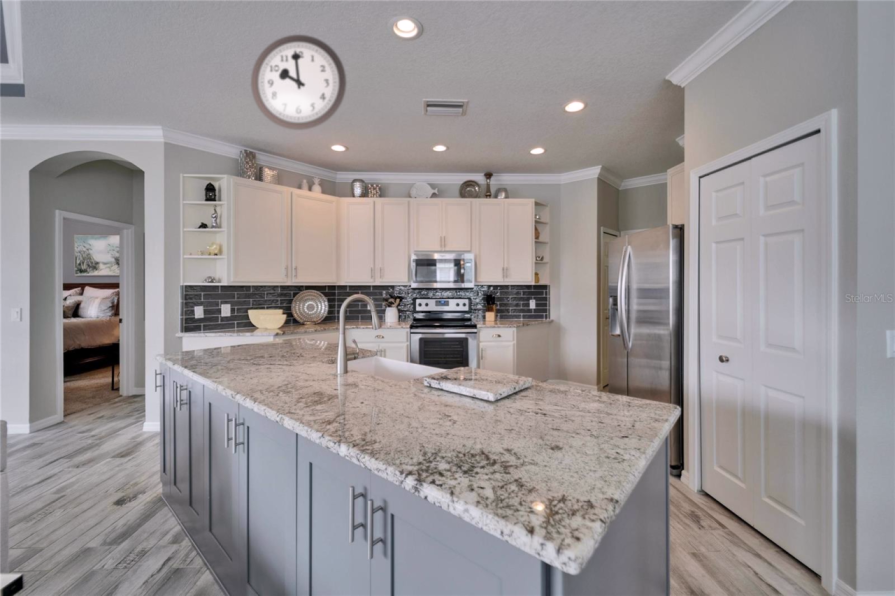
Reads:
{"hour": 9, "minute": 59}
